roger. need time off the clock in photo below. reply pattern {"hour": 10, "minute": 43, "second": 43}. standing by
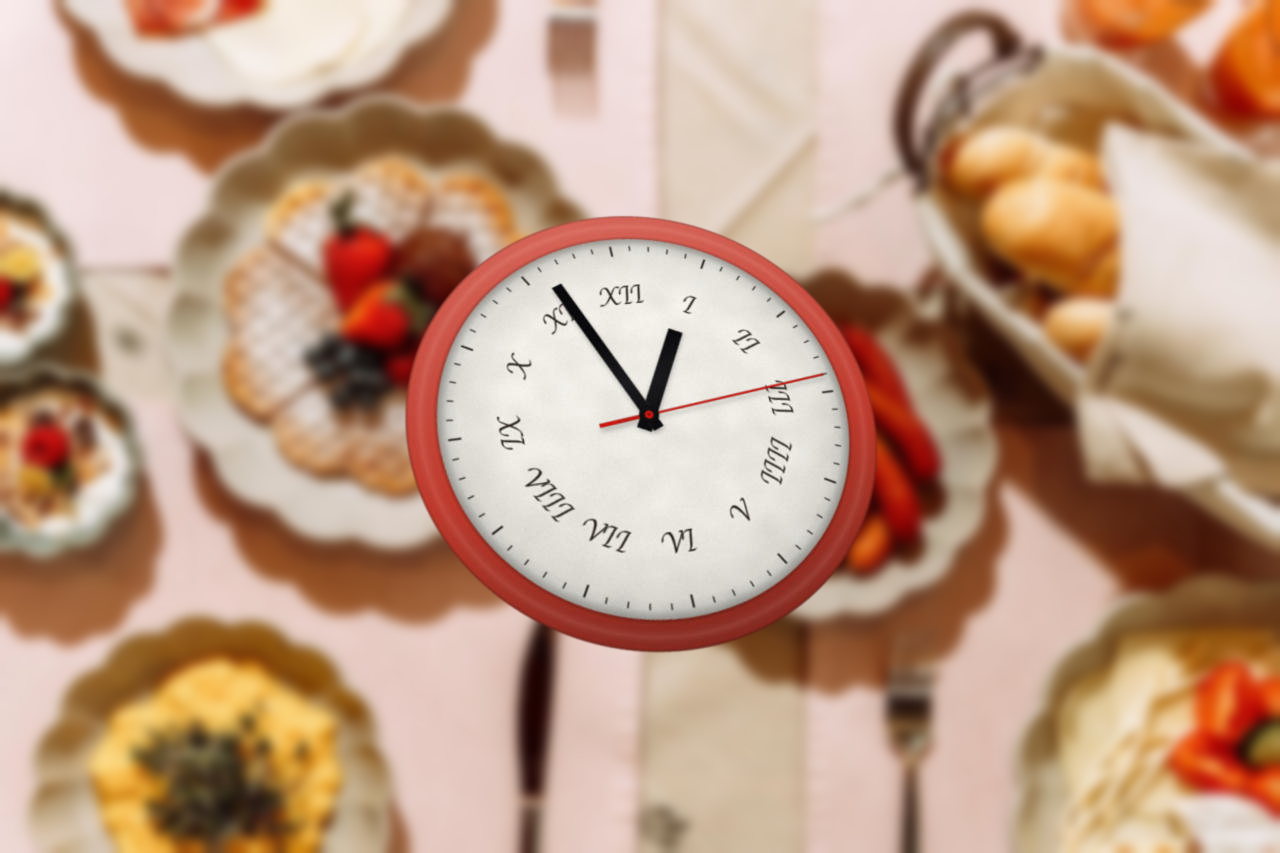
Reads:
{"hour": 12, "minute": 56, "second": 14}
